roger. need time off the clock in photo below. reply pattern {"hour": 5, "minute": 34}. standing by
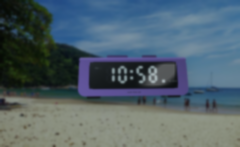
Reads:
{"hour": 10, "minute": 58}
